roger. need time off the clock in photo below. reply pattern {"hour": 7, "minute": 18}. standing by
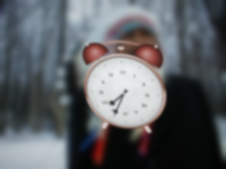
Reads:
{"hour": 7, "minute": 34}
